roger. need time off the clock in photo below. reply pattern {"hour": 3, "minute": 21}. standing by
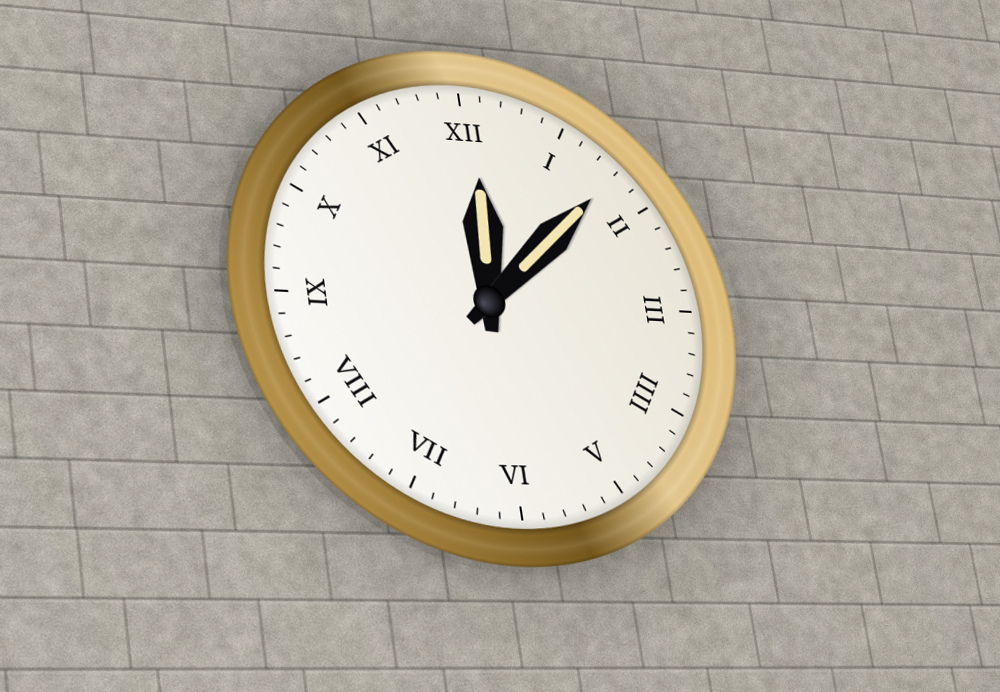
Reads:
{"hour": 12, "minute": 8}
